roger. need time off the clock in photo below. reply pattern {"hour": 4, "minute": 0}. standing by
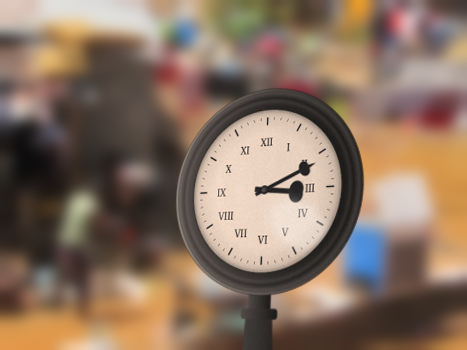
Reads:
{"hour": 3, "minute": 11}
